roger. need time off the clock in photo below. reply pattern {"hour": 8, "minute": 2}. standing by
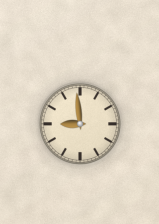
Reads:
{"hour": 8, "minute": 59}
